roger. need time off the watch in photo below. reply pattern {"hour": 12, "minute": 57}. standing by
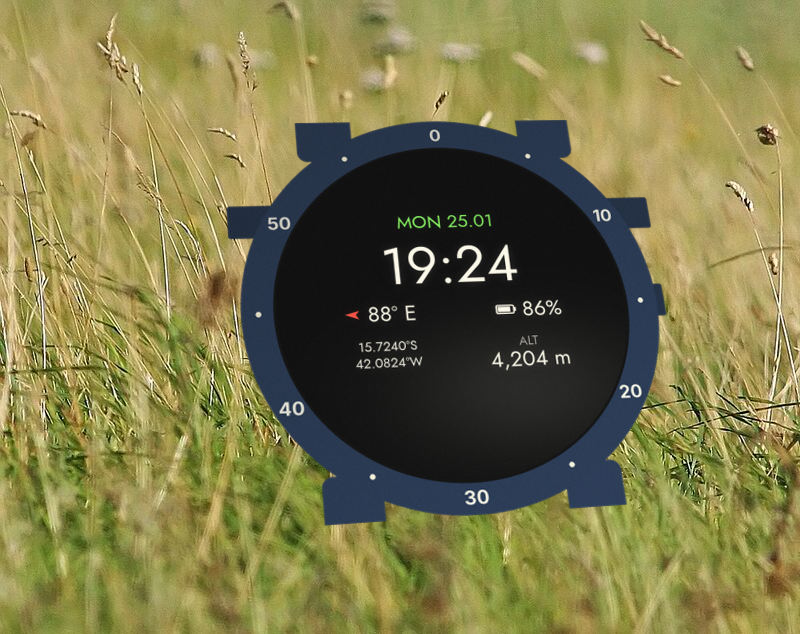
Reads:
{"hour": 19, "minute": 24}
